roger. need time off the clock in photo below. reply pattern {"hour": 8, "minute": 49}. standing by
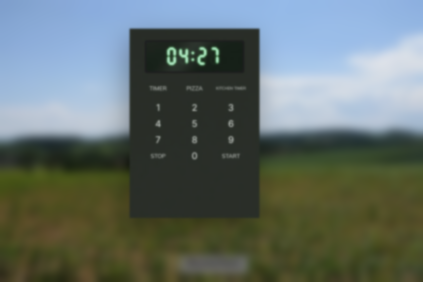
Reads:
{"hour": 4, "minute": 27}
